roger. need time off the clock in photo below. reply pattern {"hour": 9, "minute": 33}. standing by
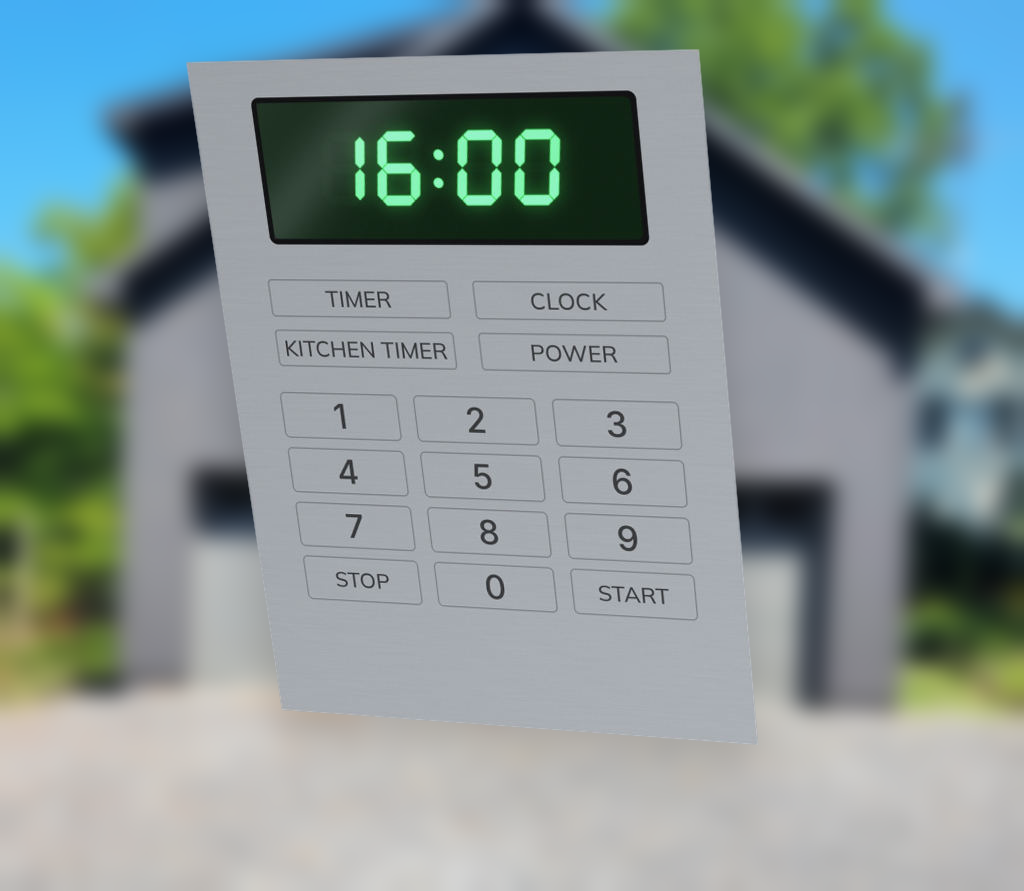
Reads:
{"hour": 16, "minute": 0}
